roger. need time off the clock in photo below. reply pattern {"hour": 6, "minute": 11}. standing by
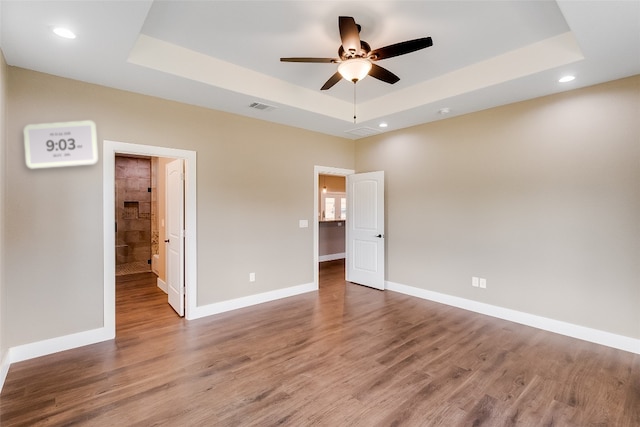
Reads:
{"hour": 9, "minute": 3}
